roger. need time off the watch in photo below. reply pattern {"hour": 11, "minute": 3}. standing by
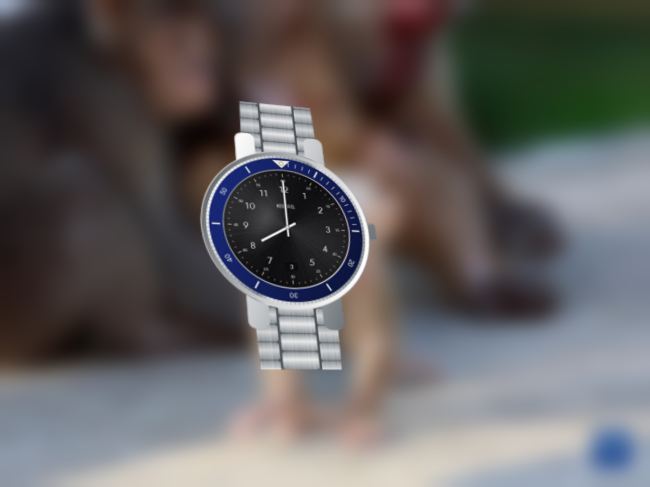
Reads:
{"hour": 8, "minute": 0}
